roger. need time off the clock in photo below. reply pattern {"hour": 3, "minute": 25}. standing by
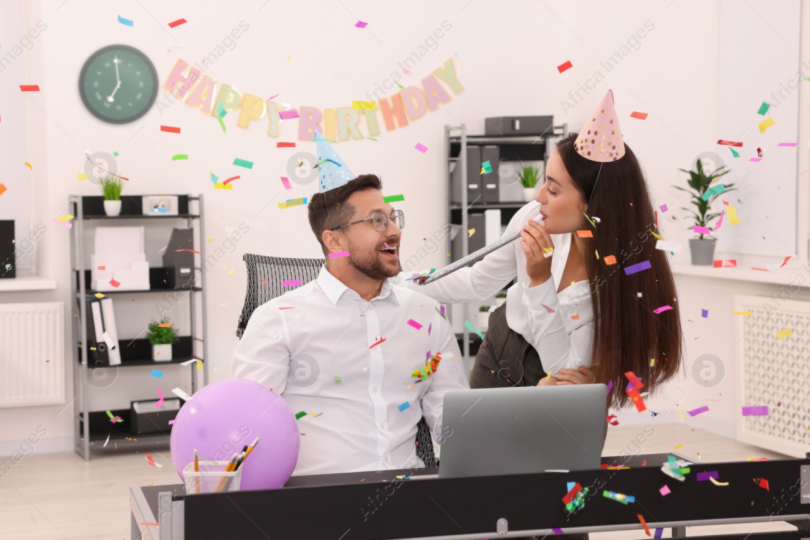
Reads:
{"hour": 6, "minute": 59}
